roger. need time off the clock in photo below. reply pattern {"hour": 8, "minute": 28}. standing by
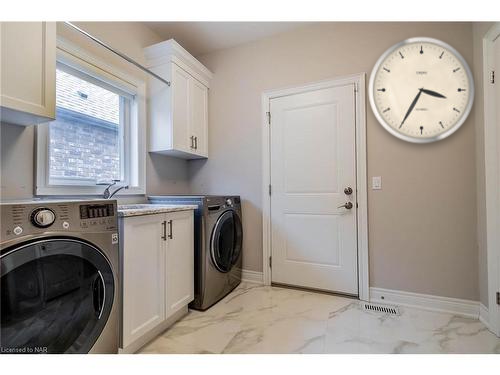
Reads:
{"hour": 3, "minute": 35}
